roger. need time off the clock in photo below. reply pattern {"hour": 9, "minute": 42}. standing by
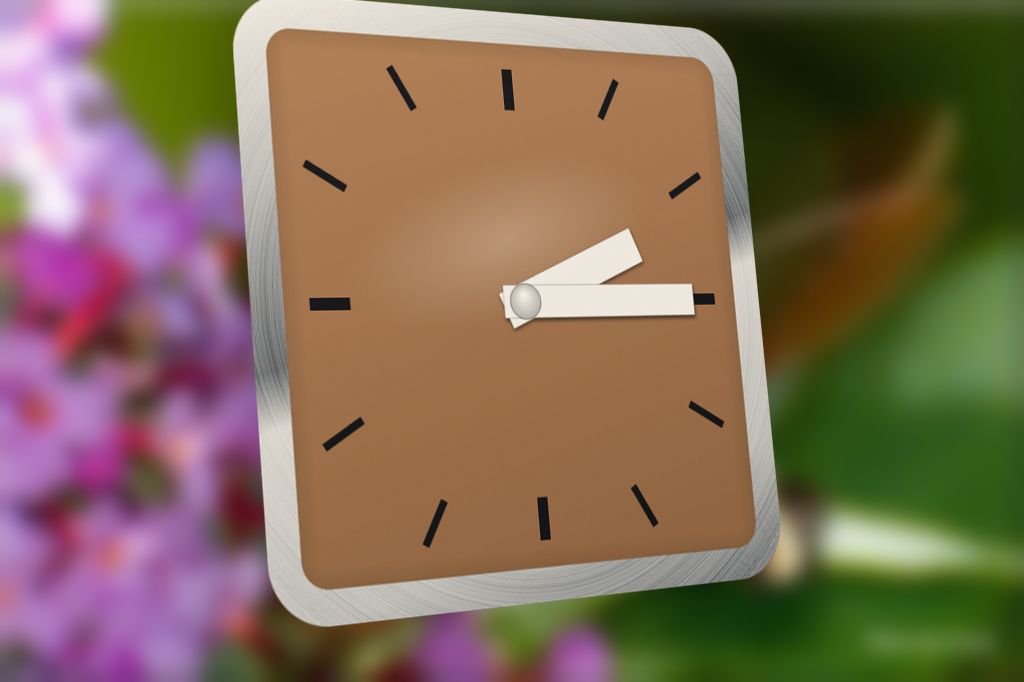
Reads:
{"hour": 2, "minute": 15}
